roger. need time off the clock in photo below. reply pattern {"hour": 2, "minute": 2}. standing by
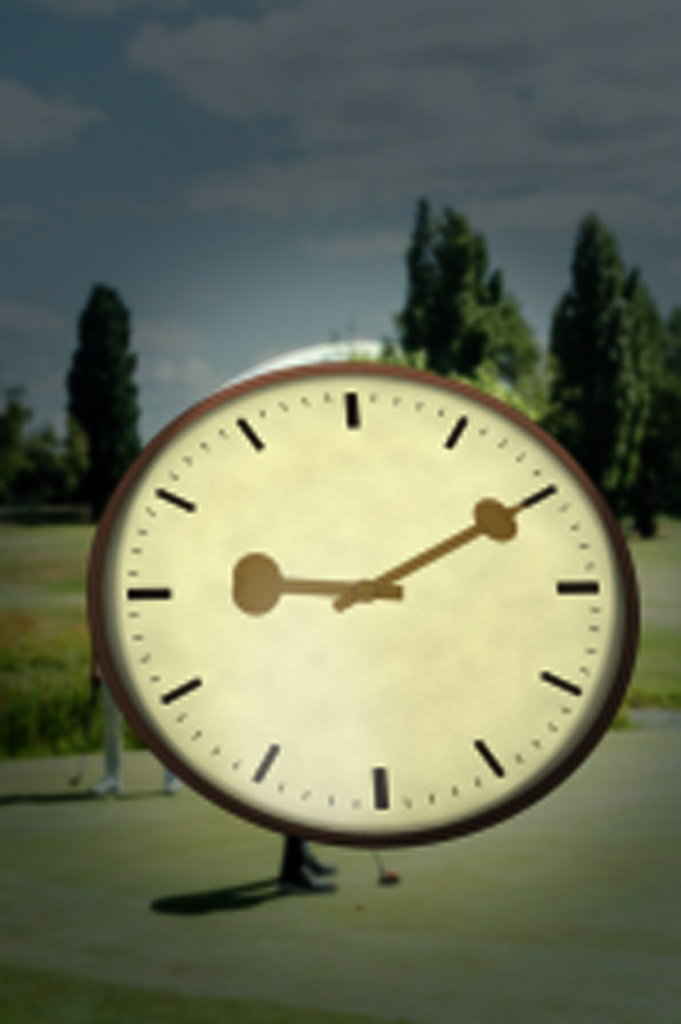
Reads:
{"hour": 9, "minute": 10}
